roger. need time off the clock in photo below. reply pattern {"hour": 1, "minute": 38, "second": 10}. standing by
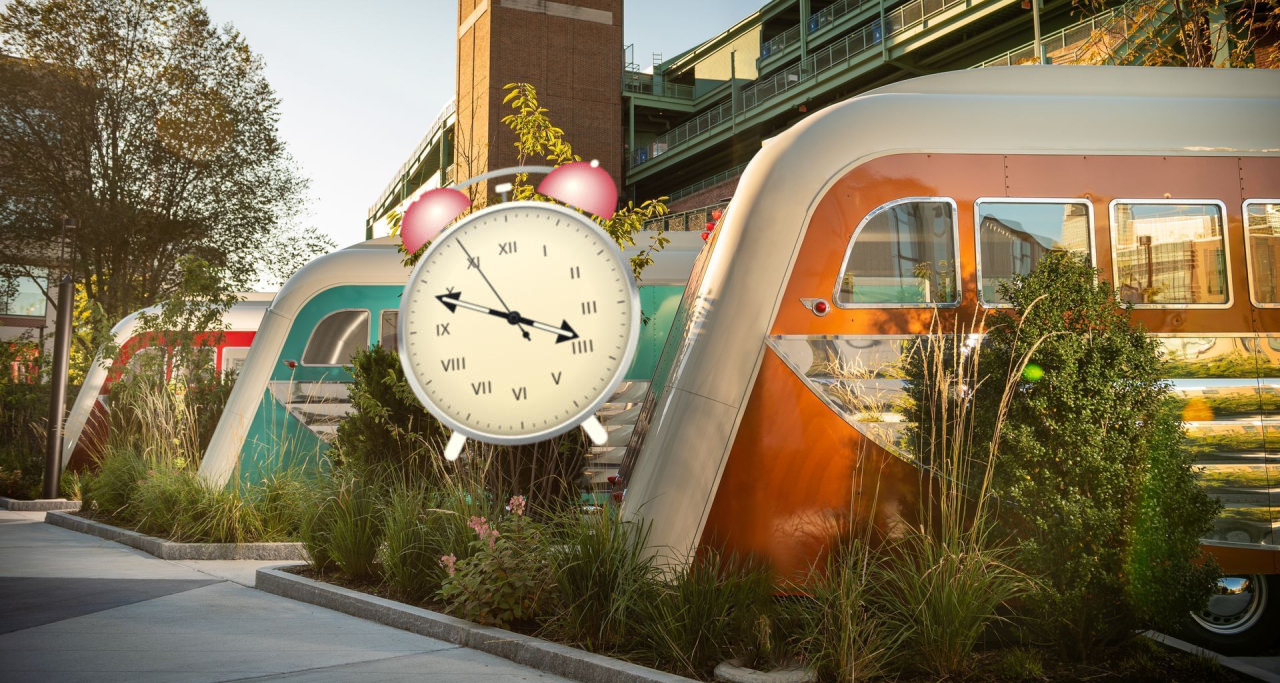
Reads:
{"hour": 3, "minute": 48, "second": 55}
